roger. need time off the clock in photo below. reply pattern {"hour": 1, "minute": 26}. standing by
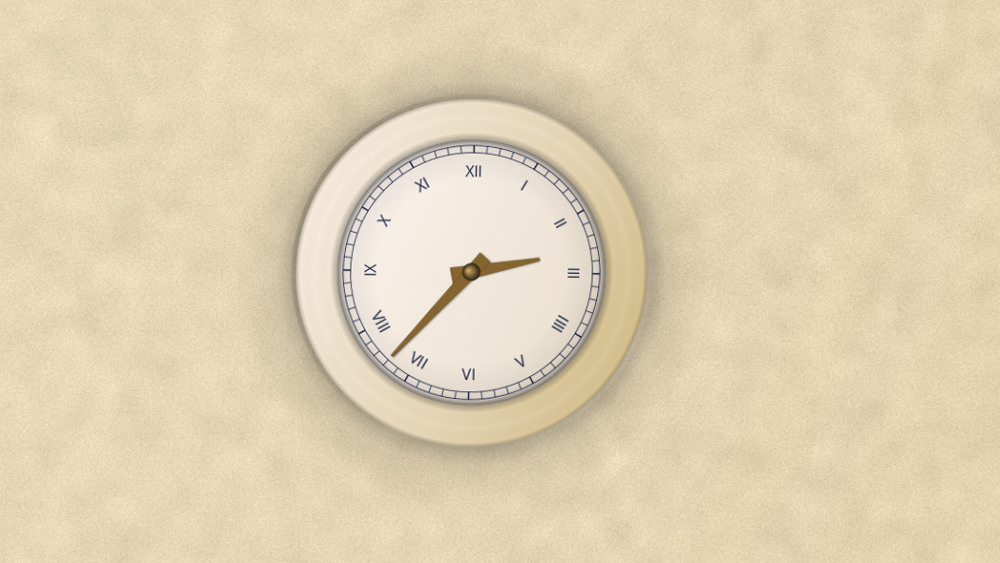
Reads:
{"hour": 2, "minute": 37}
